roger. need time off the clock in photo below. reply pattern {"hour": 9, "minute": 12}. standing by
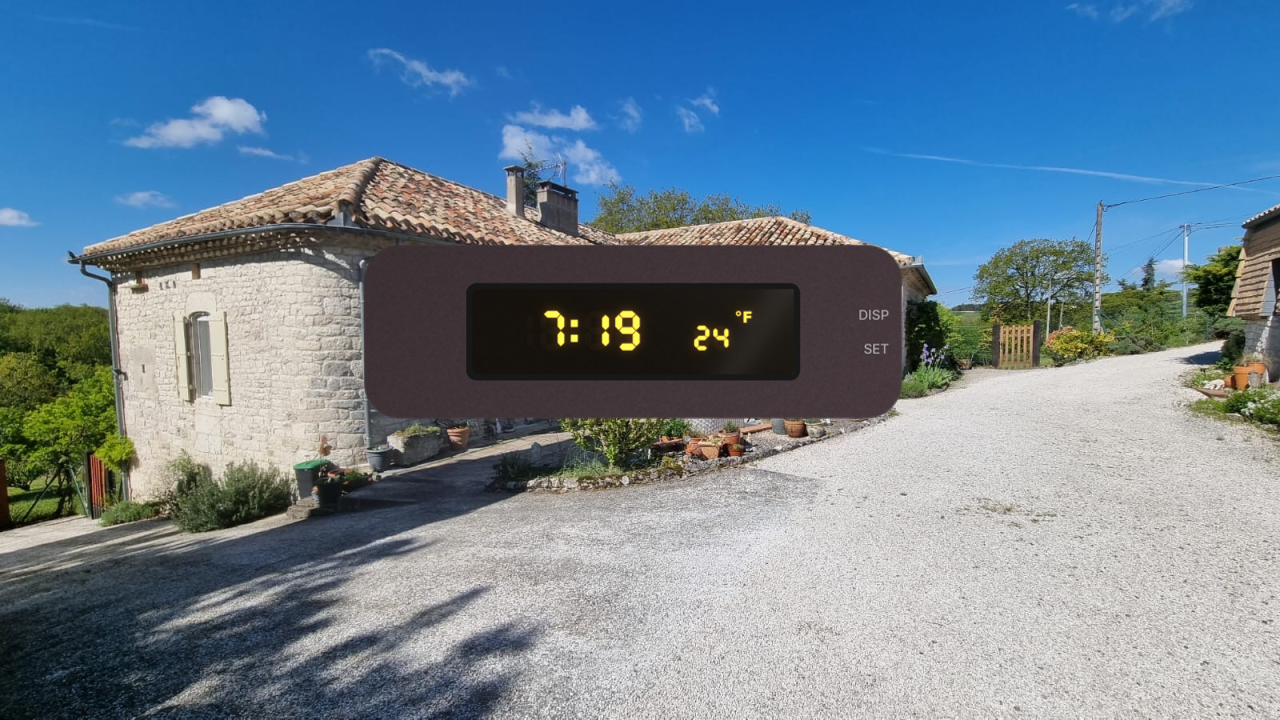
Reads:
{"hour": 7, "minute": 19}
